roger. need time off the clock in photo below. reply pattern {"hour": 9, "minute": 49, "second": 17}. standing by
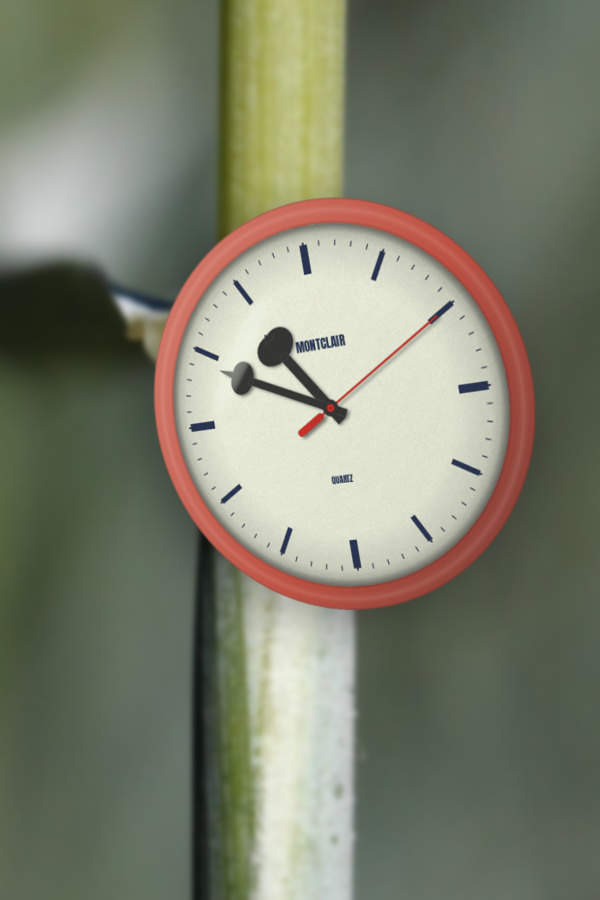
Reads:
{"hour": 10, "minute": 49, "second": 10}
